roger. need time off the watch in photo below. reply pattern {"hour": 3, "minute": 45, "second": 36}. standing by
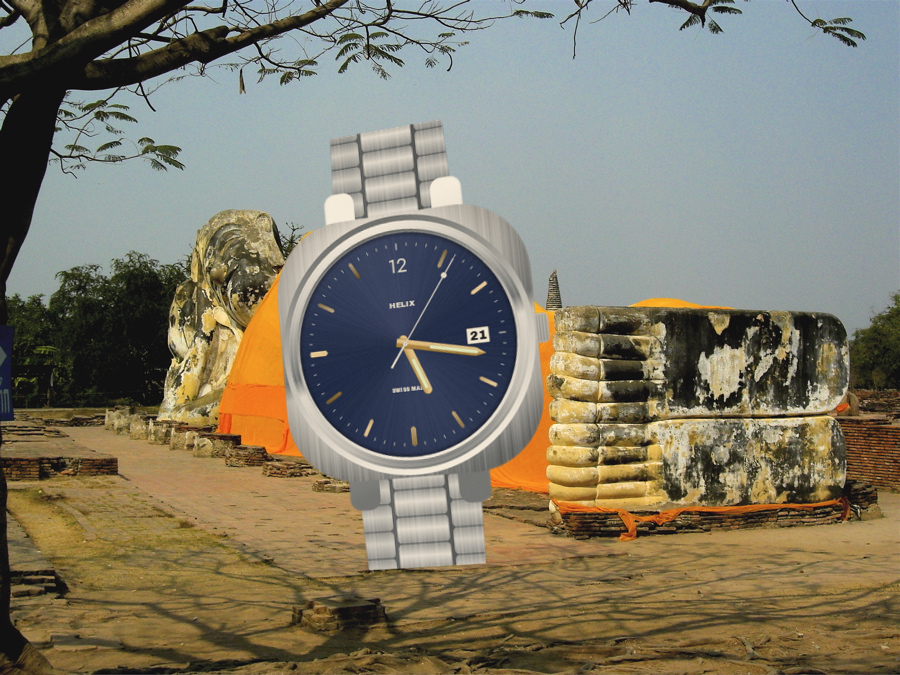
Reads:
{"hour": 5, "minute": 17, "second": 6}
